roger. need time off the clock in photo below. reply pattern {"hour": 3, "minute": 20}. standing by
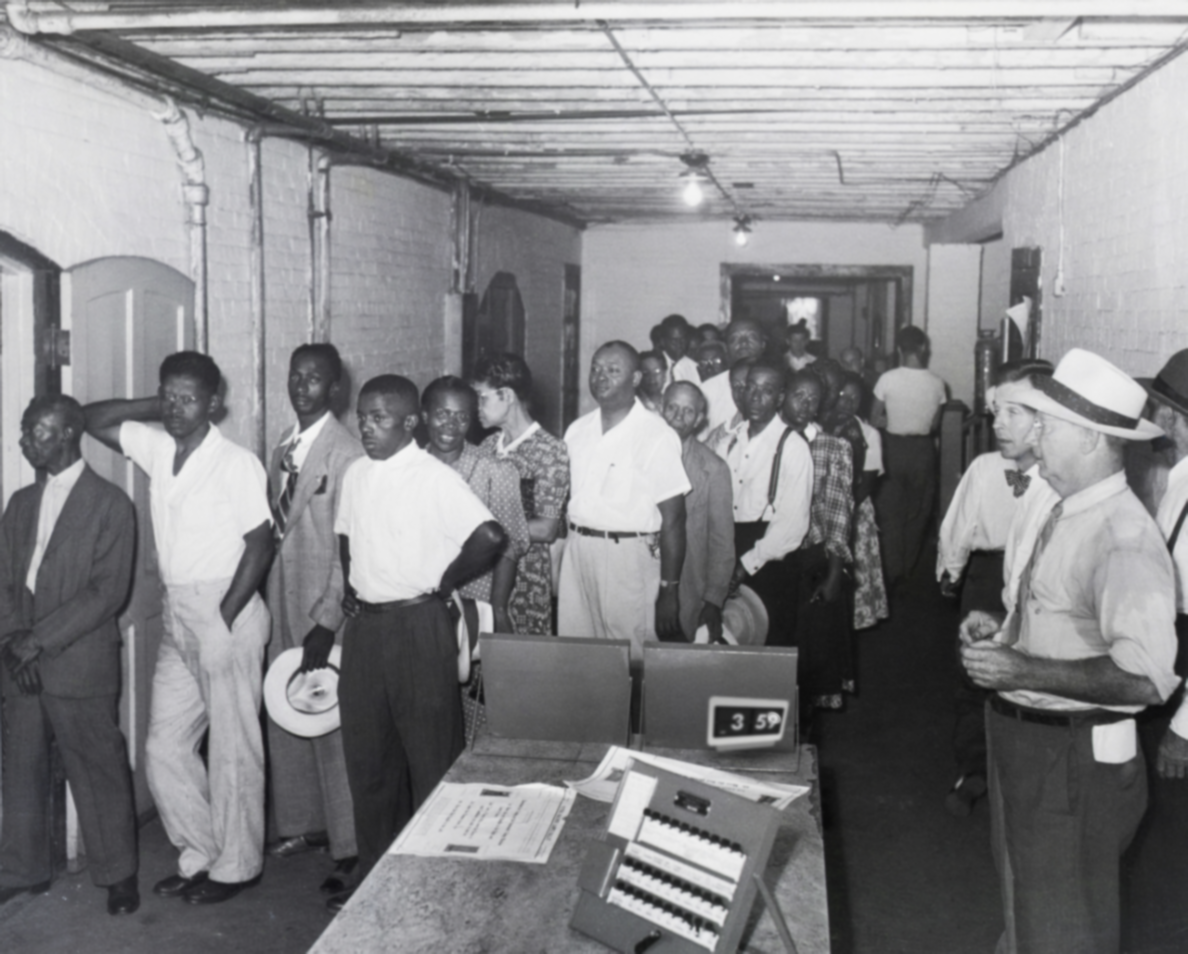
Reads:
{"hour": 3, "minute": 59}
